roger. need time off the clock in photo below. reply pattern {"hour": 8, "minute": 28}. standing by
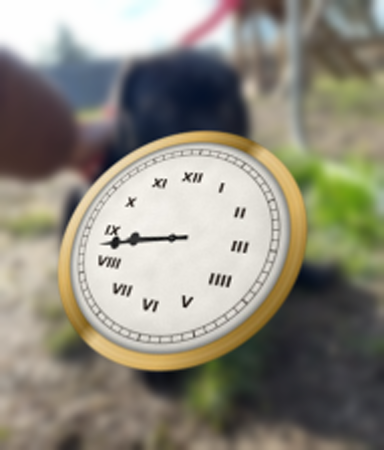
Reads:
{"hour": 8, "minute": 43}
